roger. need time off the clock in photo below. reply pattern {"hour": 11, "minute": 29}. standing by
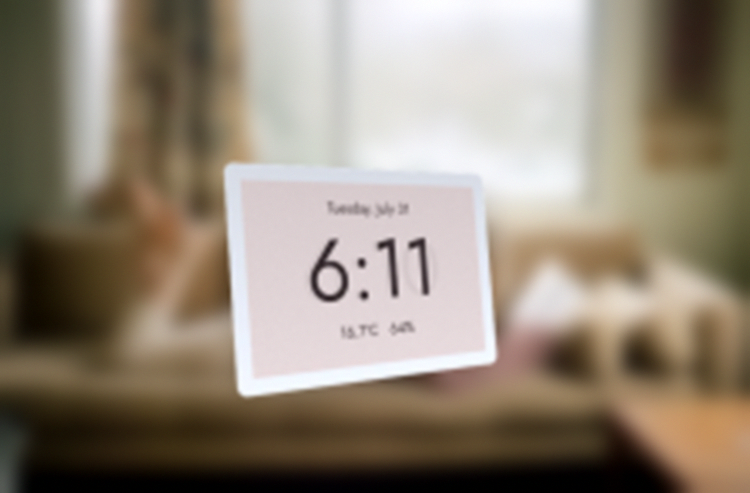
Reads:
{"hour": 6, "minute": 11}
